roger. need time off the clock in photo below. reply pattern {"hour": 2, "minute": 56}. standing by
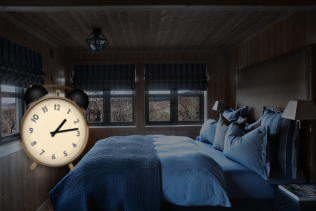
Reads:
{"hour": 1, "minute": 13}
